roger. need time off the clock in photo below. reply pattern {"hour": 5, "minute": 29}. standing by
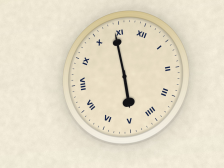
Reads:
{"hour": 4, "minute": 54}
